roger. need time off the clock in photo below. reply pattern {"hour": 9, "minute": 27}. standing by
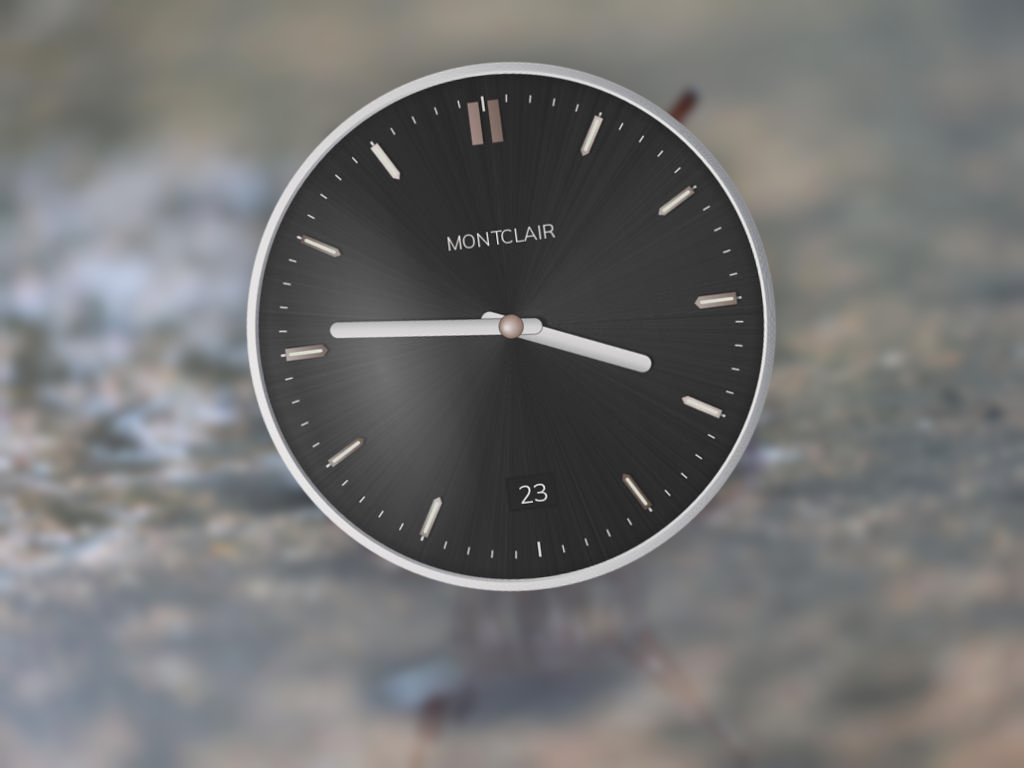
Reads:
{"hour": 3, "minute": 46}
